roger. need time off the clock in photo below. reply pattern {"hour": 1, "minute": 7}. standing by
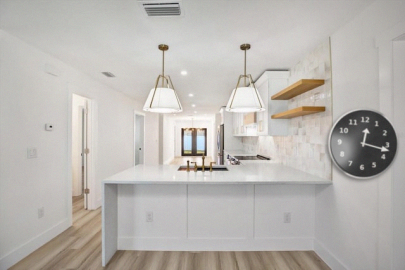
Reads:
{"hour": 12, "minute": 17}
